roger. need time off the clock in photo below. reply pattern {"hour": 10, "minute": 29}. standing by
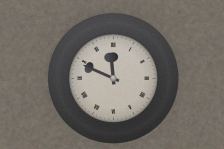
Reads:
{"hour": 11, "minute": 49}
